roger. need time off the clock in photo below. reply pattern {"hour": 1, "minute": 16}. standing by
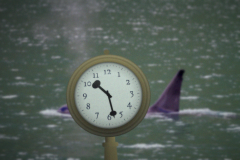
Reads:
{"hour": 10, "minute": 28}
